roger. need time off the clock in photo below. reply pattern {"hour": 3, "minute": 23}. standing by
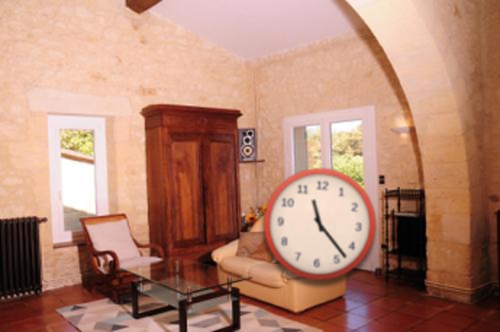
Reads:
{"hour": 11, "minute": 23}
